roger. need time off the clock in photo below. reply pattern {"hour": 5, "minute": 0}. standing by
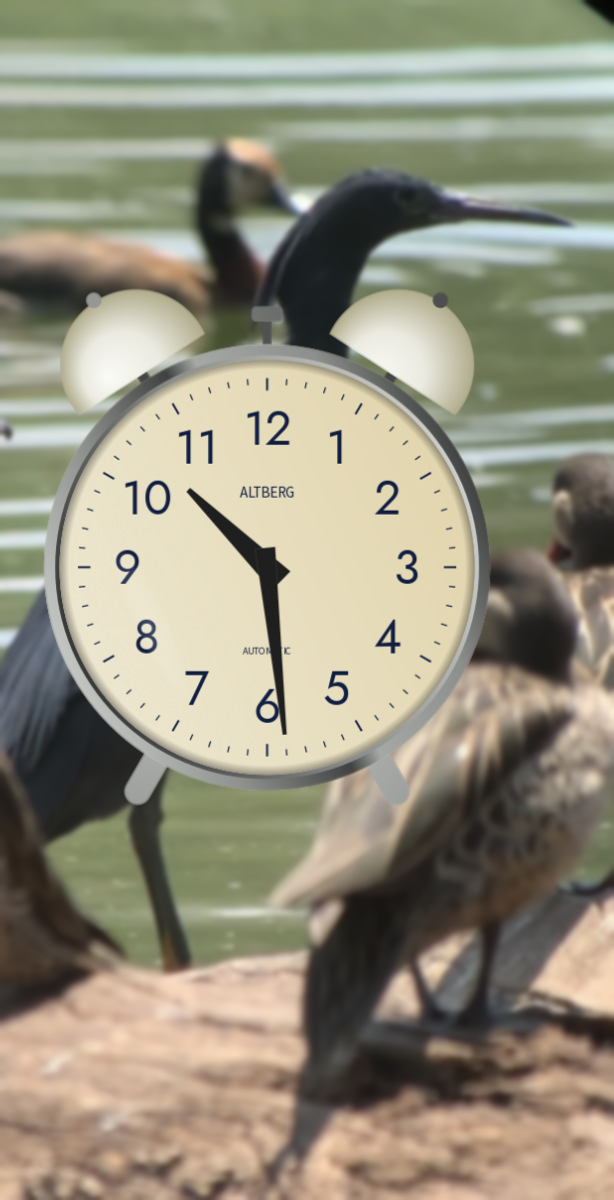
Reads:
{"hour": 10, "minute": 29}
